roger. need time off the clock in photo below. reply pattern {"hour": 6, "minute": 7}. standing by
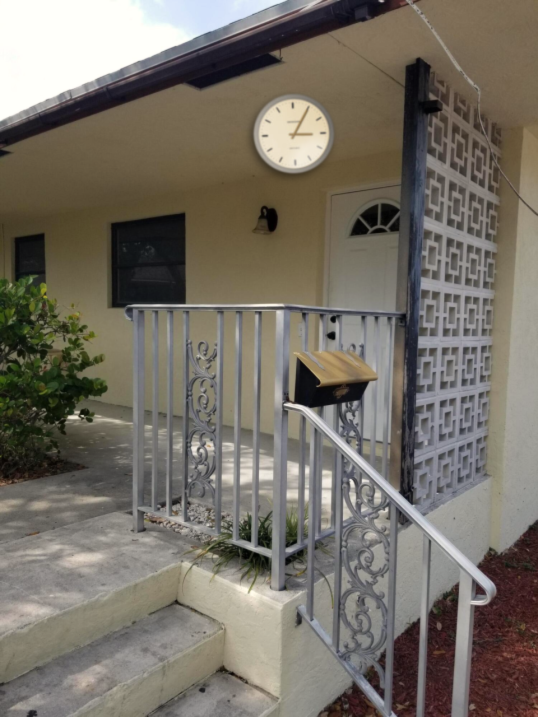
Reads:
{"hour": 3, "minute": 5}
